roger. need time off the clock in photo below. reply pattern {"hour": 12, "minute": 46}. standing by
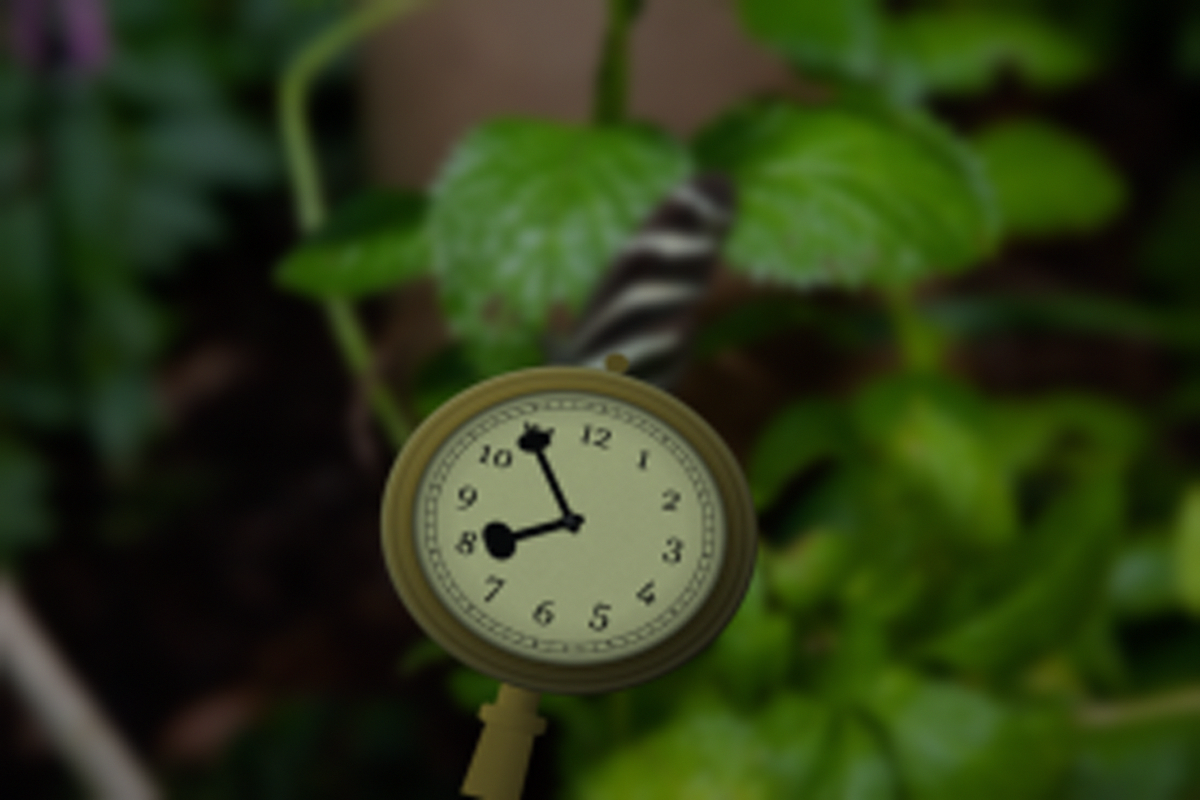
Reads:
{"hour": 7, "minute": 54}
